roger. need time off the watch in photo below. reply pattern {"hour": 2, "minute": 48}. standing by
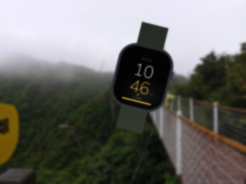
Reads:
{"hour": 10, "minute": 46}
